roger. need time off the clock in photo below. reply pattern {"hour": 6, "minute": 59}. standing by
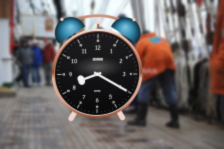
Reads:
{"hour": 8, "minute": 20}
